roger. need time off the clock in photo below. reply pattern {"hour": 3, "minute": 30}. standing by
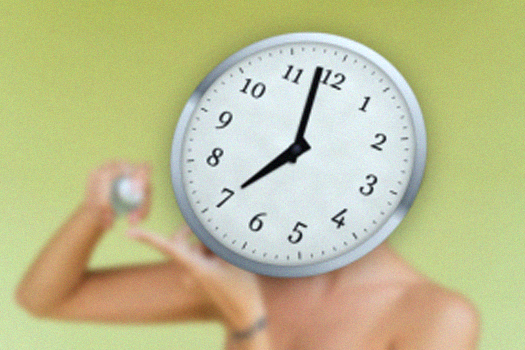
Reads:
{"hour": 6, "minute": 58}
